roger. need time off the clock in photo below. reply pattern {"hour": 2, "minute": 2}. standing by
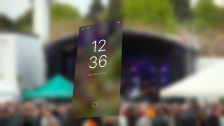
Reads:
{"hour": 12, "minute": 36}
